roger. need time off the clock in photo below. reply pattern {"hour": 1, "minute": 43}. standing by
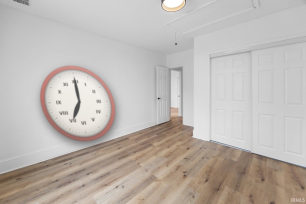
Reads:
{"hour": 7, "minute": 0}
